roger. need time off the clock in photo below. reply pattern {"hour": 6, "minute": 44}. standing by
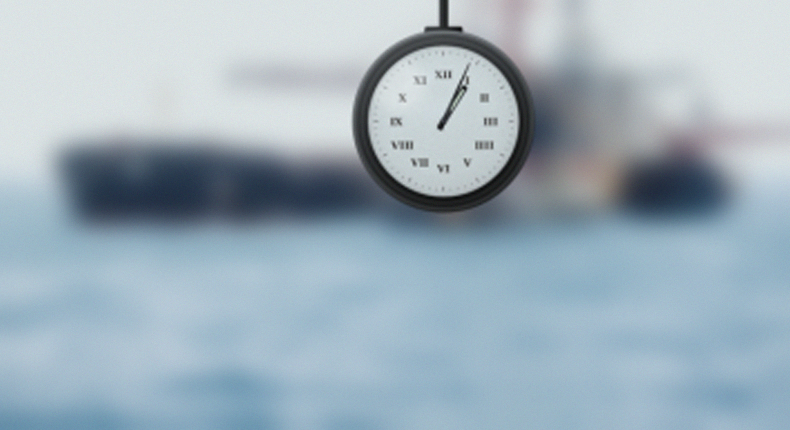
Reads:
{"hour": 1, "minute": 4}
